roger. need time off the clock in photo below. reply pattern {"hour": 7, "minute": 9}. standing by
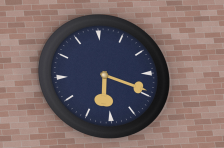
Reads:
{"hour": 6, "minute": 19}
